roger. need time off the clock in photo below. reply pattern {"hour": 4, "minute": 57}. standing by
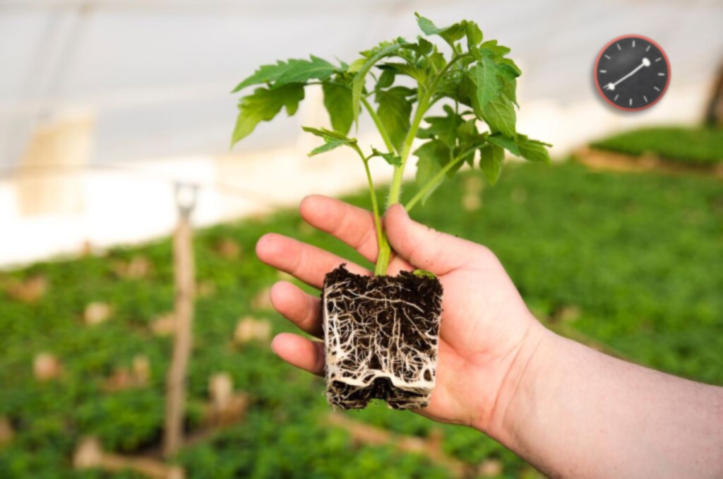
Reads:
{"hour": 1, "minute": 39}
